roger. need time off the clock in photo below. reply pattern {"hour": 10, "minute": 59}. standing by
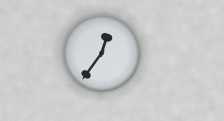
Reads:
{"hour": 12, "minute": 36}
